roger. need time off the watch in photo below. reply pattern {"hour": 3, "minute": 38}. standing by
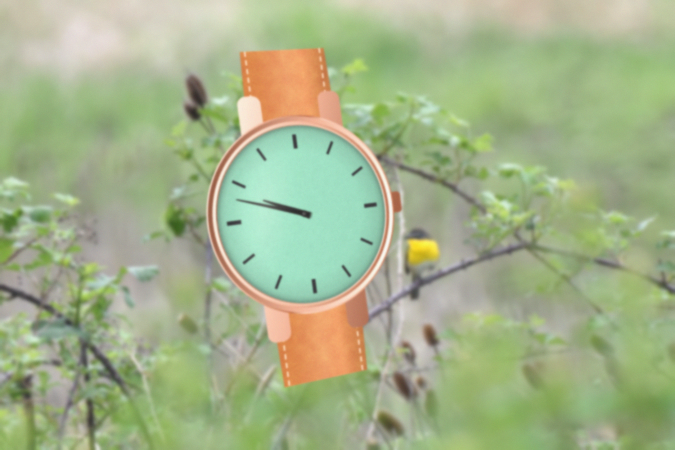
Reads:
{"hour": 9, "minute": 48}
